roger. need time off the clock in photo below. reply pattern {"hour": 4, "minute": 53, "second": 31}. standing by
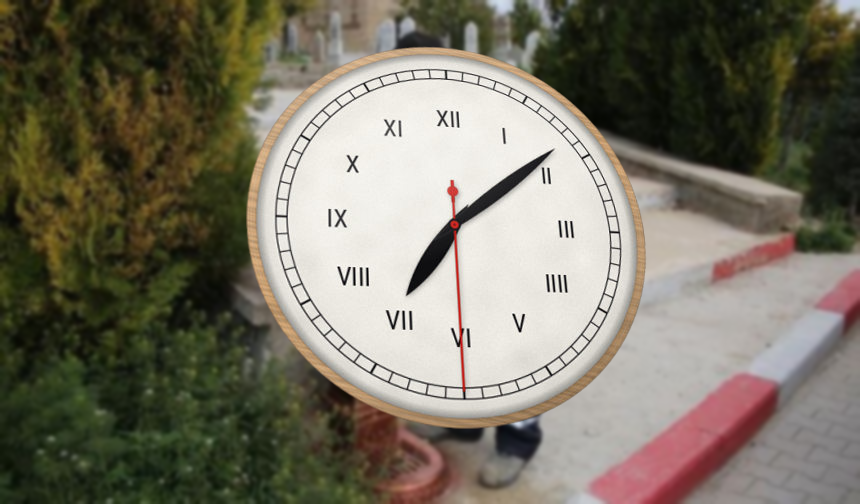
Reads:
{"hour": 7, "minute": 8, "second": 30}
